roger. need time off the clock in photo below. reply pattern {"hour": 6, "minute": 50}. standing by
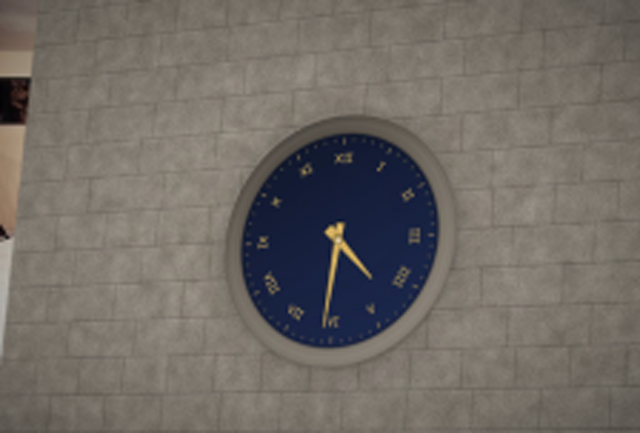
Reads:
{"hour": 4, "minute": 31}
